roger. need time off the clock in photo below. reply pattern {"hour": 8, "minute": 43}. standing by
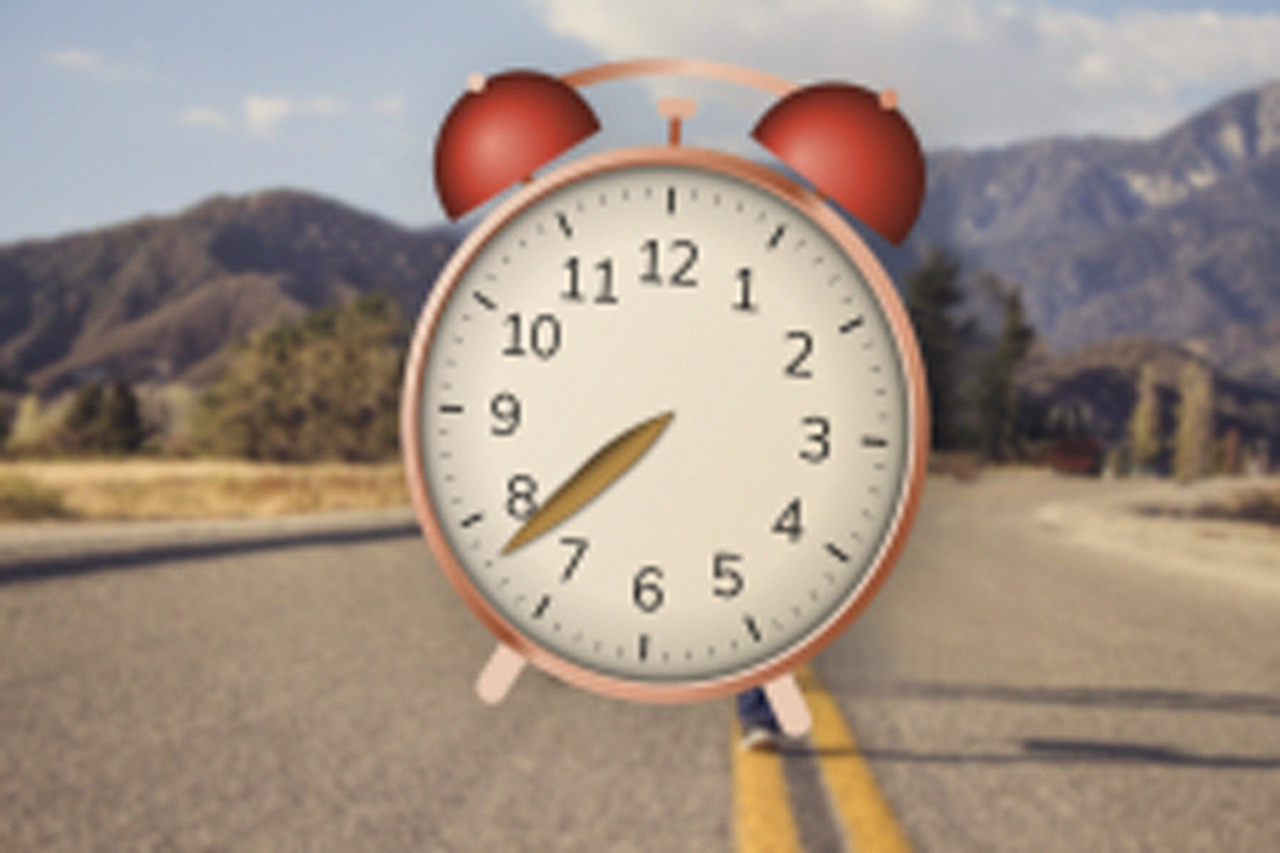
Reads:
{"hour": 7, "minute": 38}
